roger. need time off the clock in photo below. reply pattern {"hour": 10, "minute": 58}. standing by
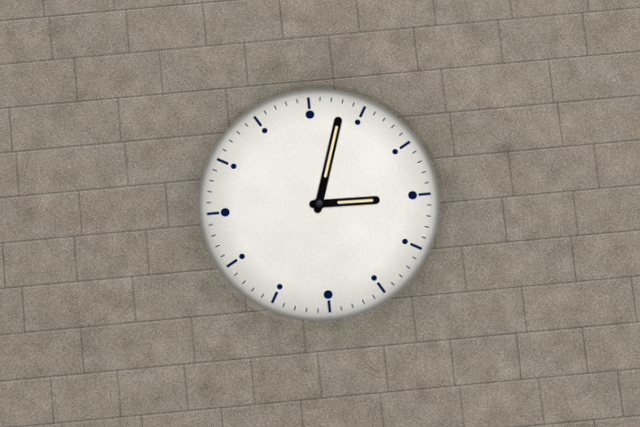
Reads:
{"hour": 3, "minute": 3}
